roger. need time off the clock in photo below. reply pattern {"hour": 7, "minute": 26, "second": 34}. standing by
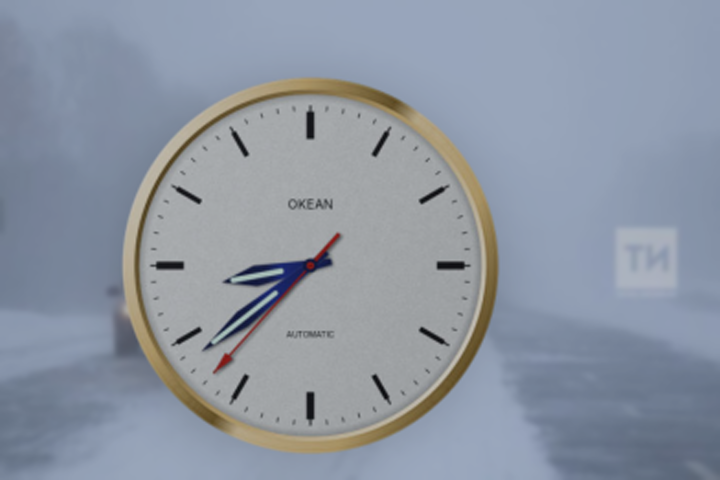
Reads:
{"hour": 8, "minute": 38, "second": 37}
